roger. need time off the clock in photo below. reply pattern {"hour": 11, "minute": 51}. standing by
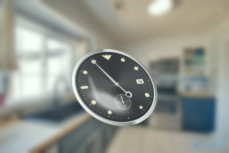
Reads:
{"hour": 4, "minute": 55}
